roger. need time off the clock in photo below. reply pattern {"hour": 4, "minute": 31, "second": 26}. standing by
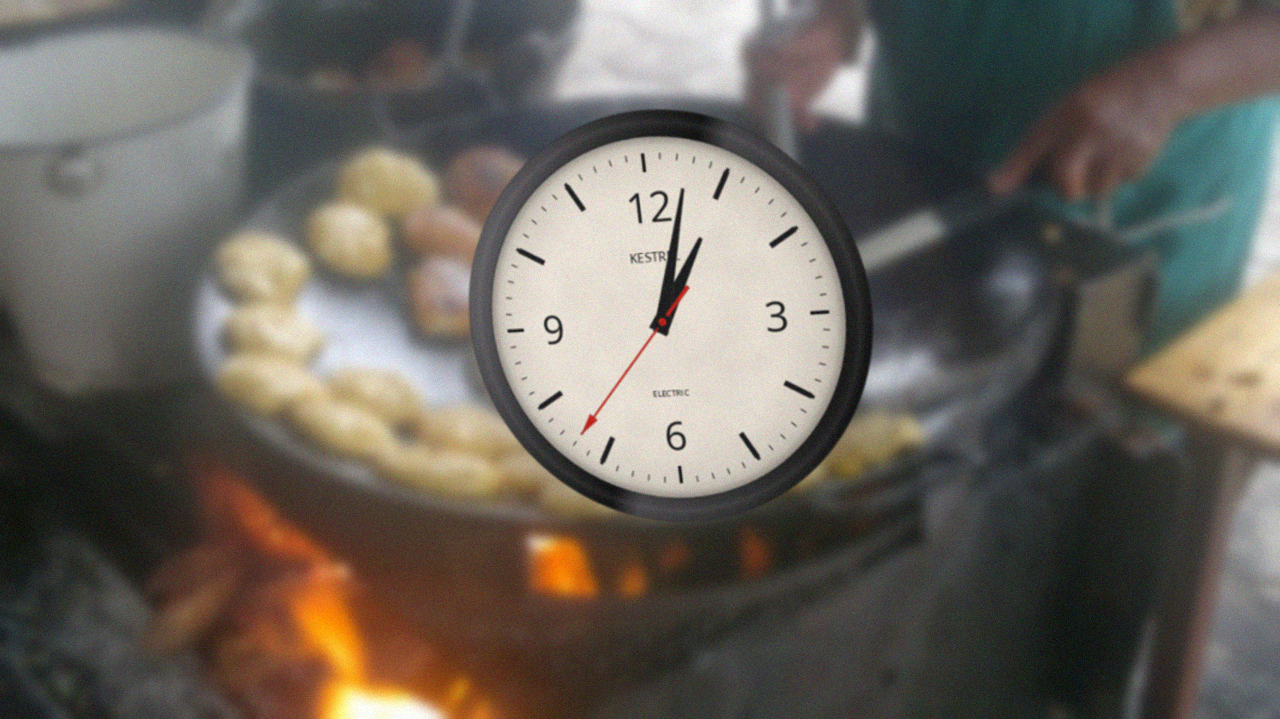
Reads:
{"hour": 1, "minute": 2, "second": 37}
